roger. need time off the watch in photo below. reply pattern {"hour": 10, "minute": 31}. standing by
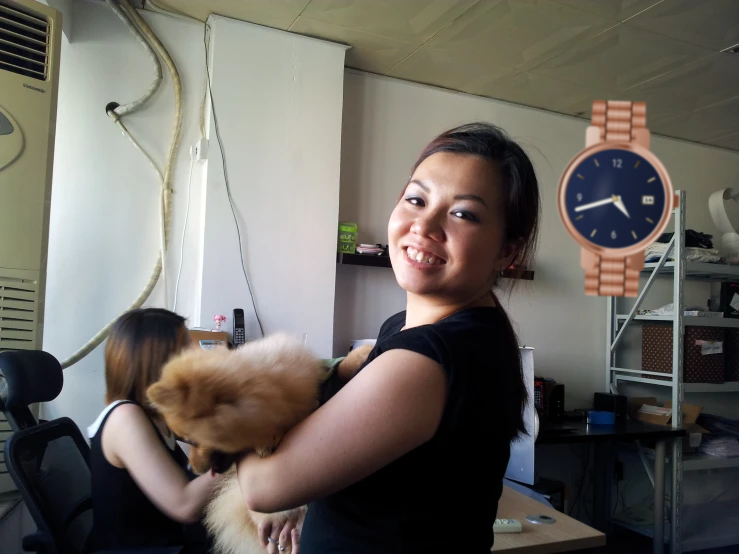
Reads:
{"hour": 4, "minute": 42}
